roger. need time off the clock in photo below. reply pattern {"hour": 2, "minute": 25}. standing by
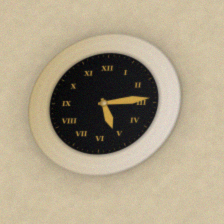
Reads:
{"hour": 5, "minute": 14}
